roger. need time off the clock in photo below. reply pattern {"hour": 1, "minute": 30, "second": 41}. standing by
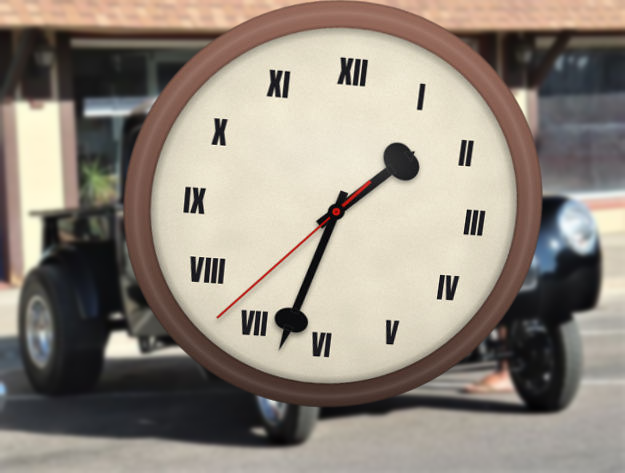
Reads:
{"hour": 1, "minute": 32, "second": 37}
